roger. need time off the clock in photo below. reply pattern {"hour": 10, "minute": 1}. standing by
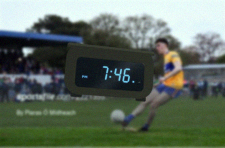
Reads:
{"hour": 7, "minute": 46}
